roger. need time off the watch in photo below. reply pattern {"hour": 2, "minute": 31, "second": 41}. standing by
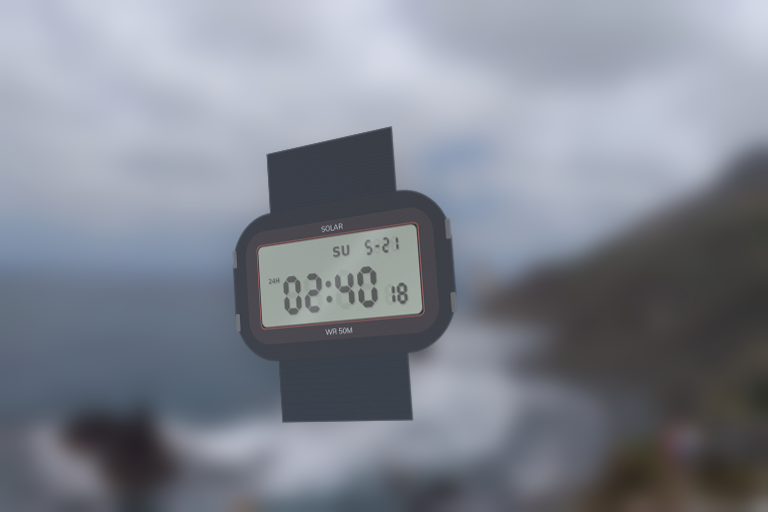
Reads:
{"hour": 2, "minute": 40, "second": 18}
